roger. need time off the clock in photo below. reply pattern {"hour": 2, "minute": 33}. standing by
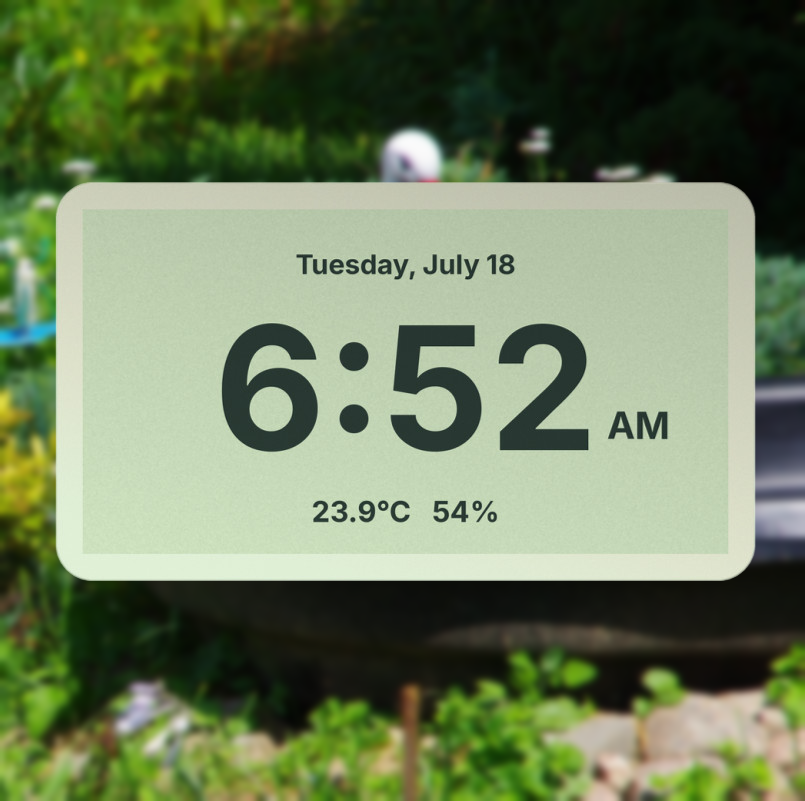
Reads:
{"hour": 6, "minute": 52}
